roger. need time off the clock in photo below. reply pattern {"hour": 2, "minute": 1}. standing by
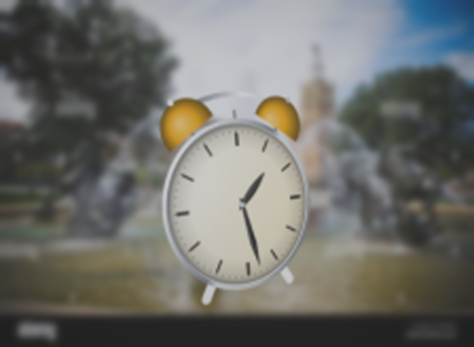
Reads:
{"hour": 1, "minute": 28}
